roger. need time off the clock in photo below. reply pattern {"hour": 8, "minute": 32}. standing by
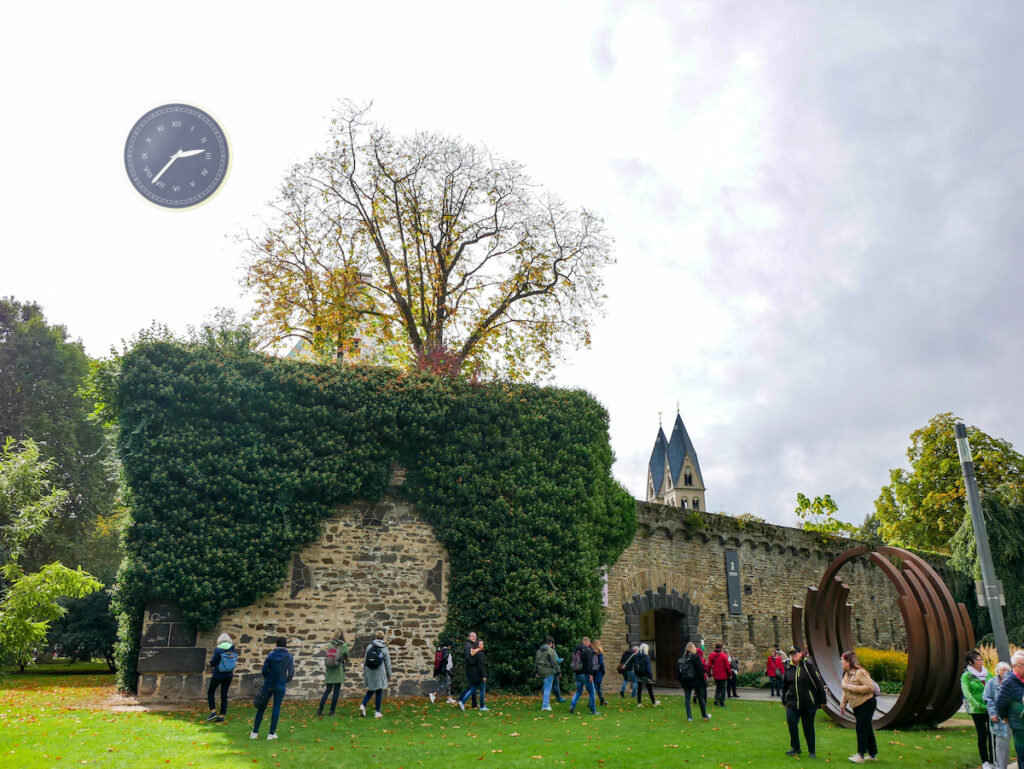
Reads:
{"hour": 2, "minute": 37}
